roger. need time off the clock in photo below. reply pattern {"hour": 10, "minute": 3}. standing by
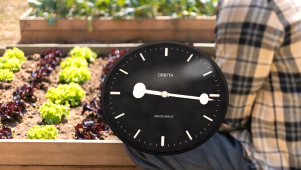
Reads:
{"hour": 9, "minute": 16}
